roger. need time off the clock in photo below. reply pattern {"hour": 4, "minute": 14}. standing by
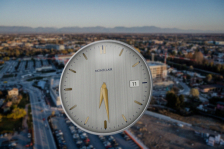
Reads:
{"hour": 6, "minute": 29}
